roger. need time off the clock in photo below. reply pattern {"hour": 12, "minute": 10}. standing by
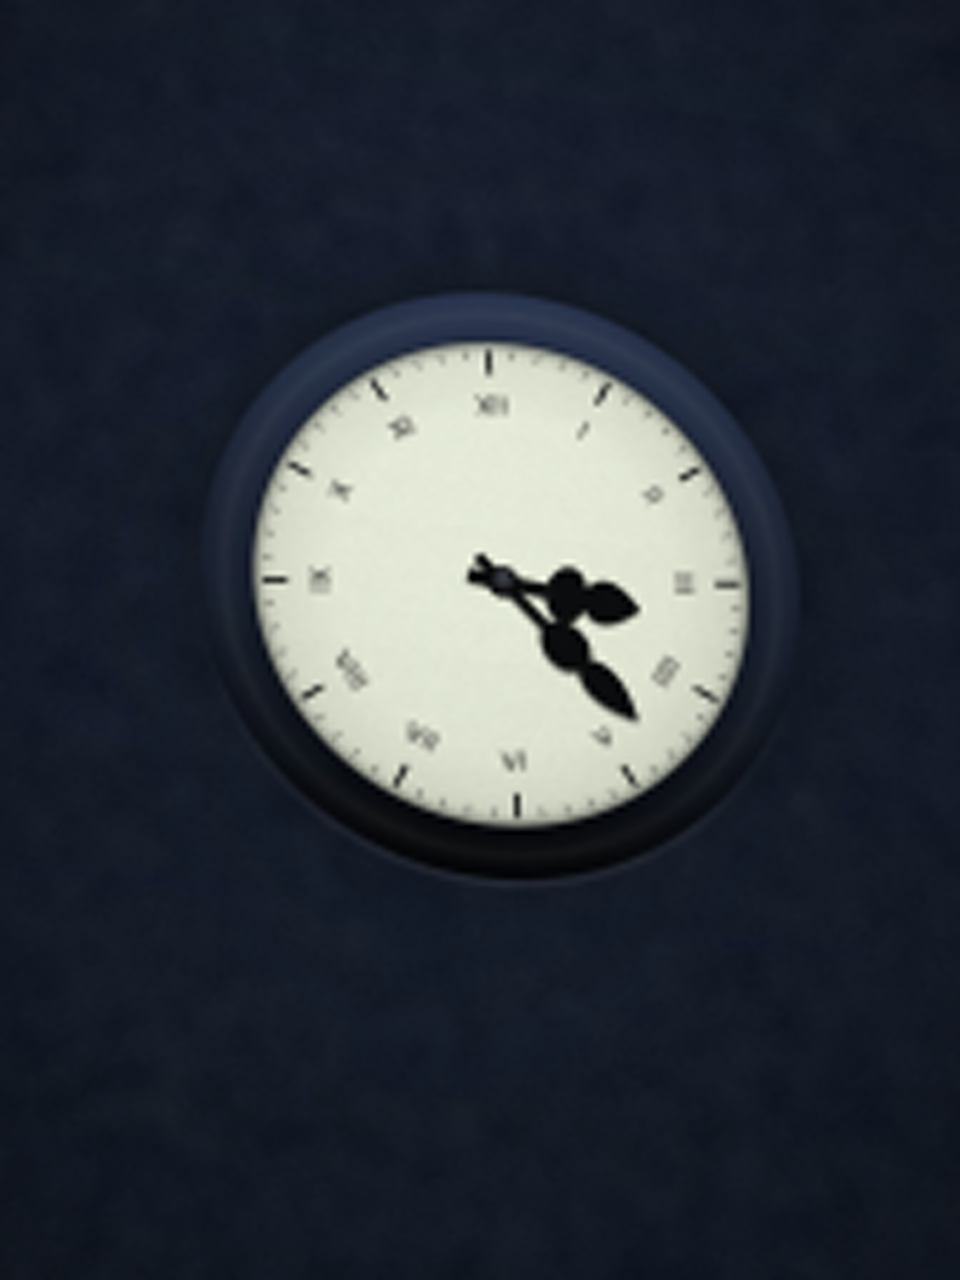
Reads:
{"hour": 3, "minute": 23}
